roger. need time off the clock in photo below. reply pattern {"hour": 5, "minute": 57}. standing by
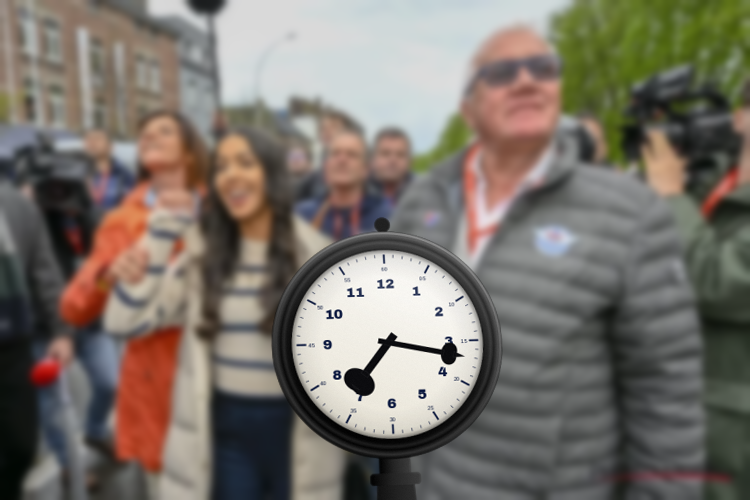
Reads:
{"hour": 7, "minute": 17}
